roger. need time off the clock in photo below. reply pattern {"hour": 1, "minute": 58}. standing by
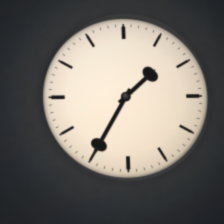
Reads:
{"hour": 1, "minute": 35}
